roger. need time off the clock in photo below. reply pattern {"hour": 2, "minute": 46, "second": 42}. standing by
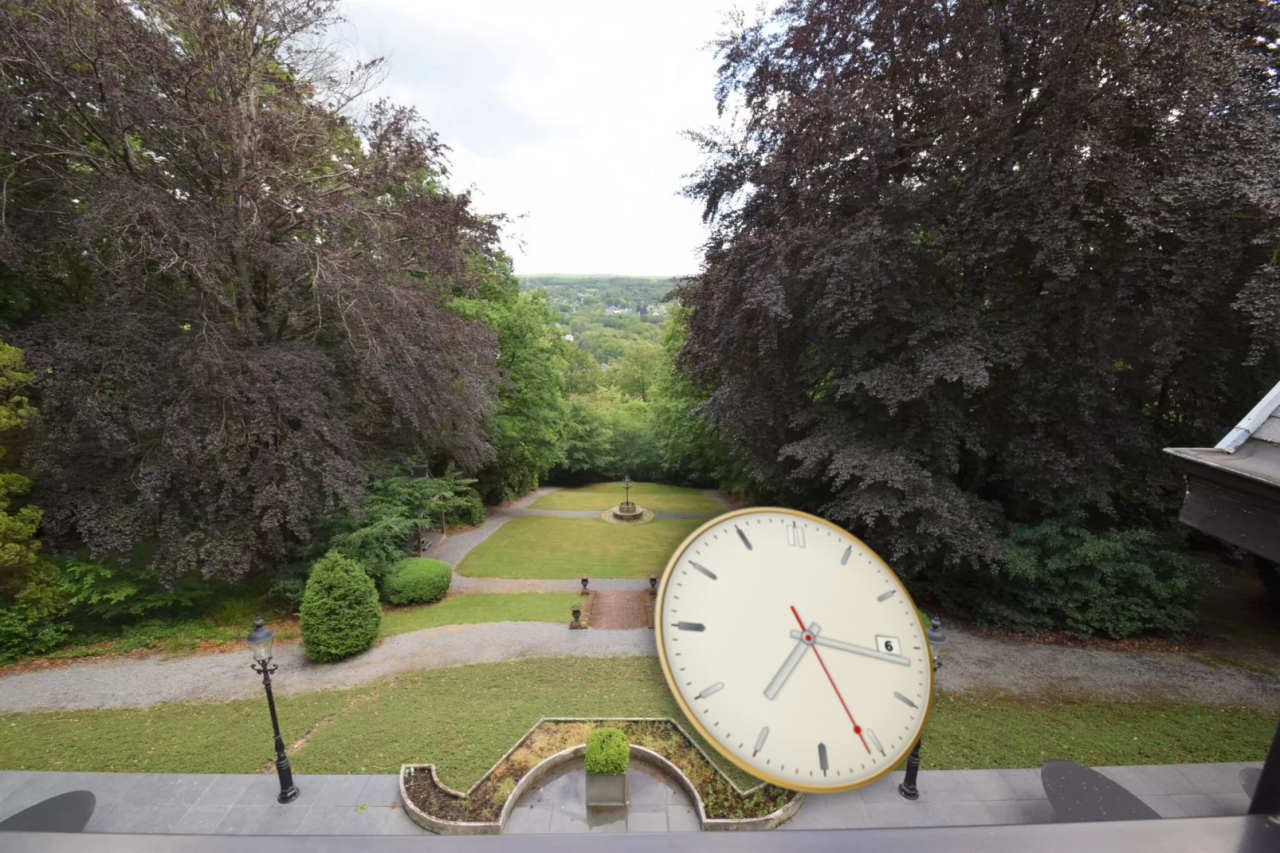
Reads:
{"hour": 7, "minute": 16, "second": 26}
